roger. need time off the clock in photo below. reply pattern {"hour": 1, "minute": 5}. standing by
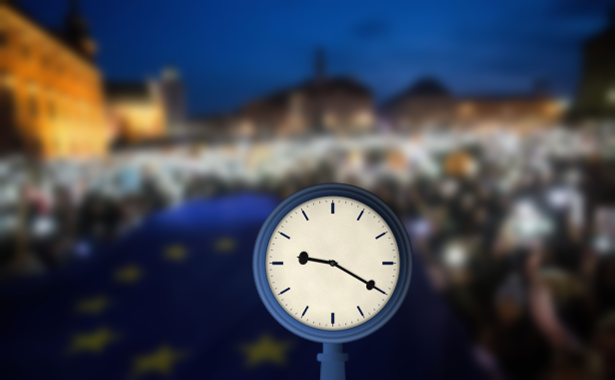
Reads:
{"hour": 9, "minute": 20}
